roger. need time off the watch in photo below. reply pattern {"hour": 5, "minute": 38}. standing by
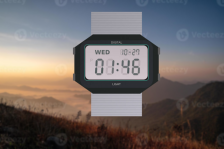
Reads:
{"hour": 1, "minute": 46}
